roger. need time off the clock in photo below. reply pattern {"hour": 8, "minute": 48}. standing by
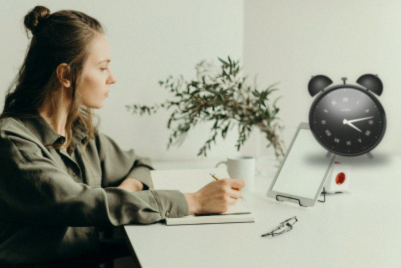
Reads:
{"hour": 4, "minute": 13}
